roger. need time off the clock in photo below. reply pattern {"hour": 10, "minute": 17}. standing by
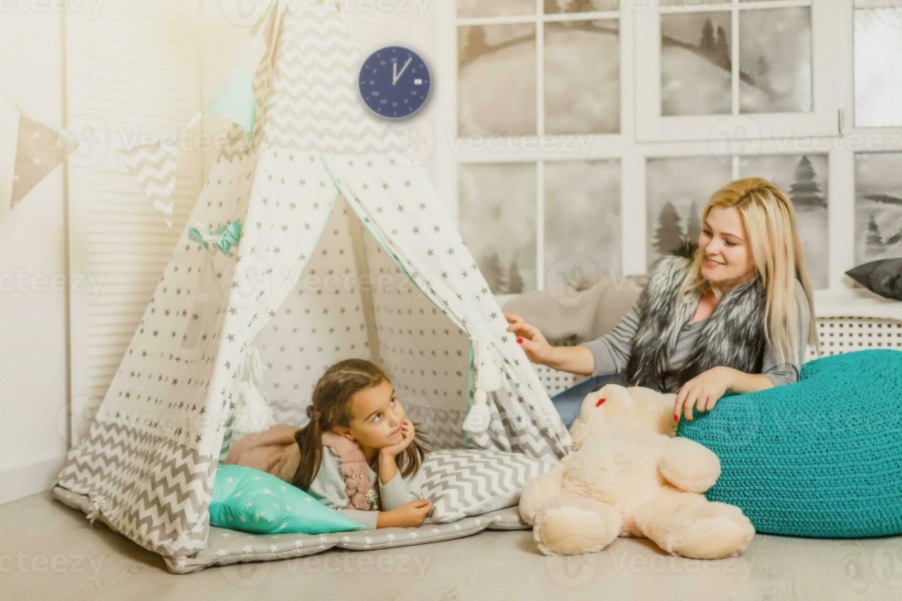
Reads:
{"hour": 12, "minute": 6}
